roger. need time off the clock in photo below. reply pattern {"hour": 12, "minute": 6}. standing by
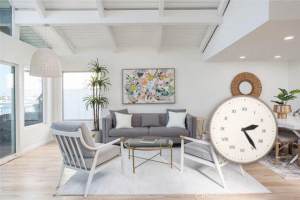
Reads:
{"hour": 2, "minute": 24}
